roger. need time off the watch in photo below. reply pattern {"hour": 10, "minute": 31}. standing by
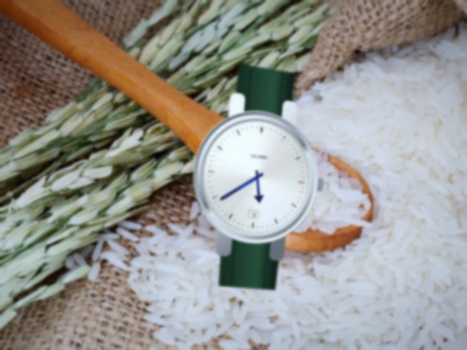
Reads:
{"hour": 5, "minute": 39}
